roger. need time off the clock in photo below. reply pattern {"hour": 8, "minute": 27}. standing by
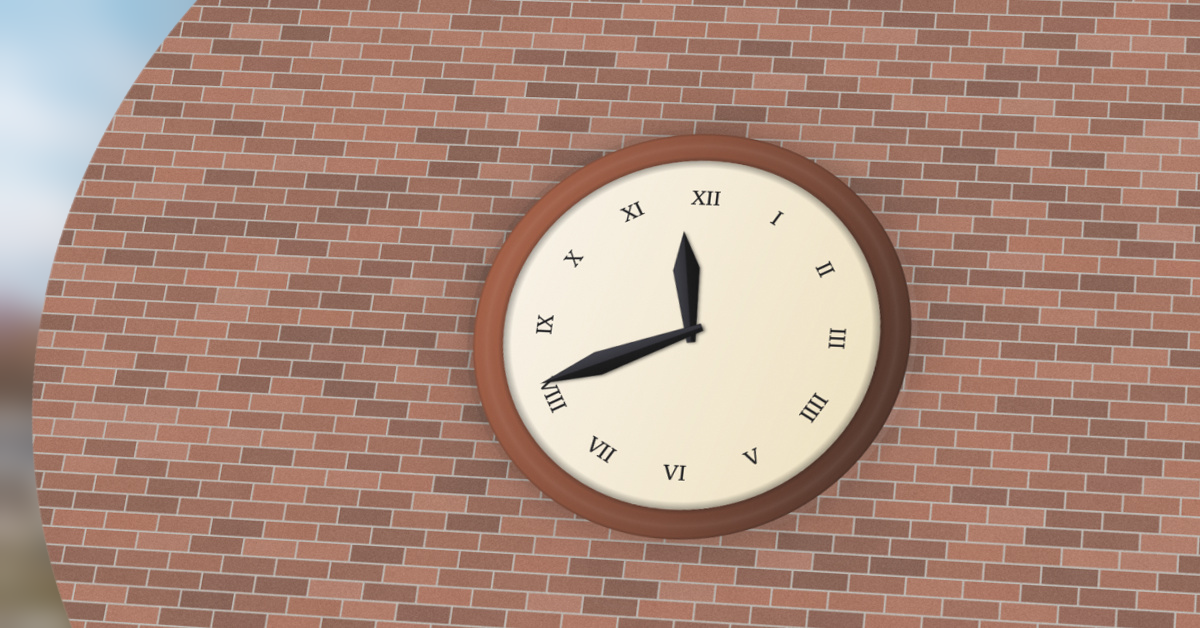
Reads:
{"hour": 11, "minute": 41}
